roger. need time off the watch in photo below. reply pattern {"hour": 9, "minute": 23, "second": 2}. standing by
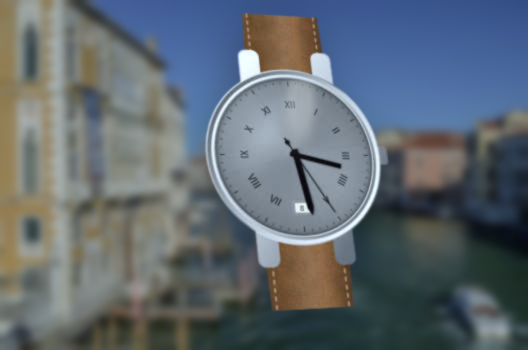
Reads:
{"hour": 3, "minute": 28, "second": 25}
